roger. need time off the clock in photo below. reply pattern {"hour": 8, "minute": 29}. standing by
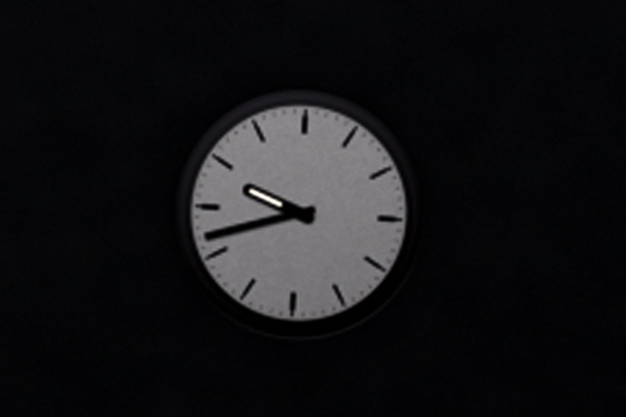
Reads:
{"hour": 9, "minute": 42}
